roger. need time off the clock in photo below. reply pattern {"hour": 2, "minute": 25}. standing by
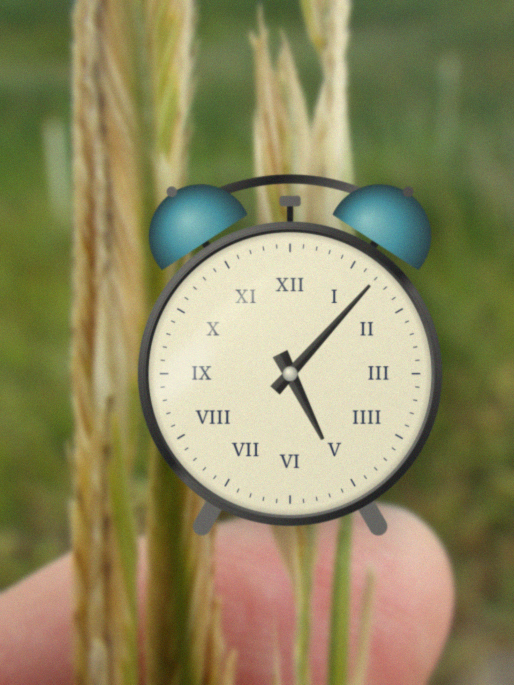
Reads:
{"hour": 5, "minute": 7}
